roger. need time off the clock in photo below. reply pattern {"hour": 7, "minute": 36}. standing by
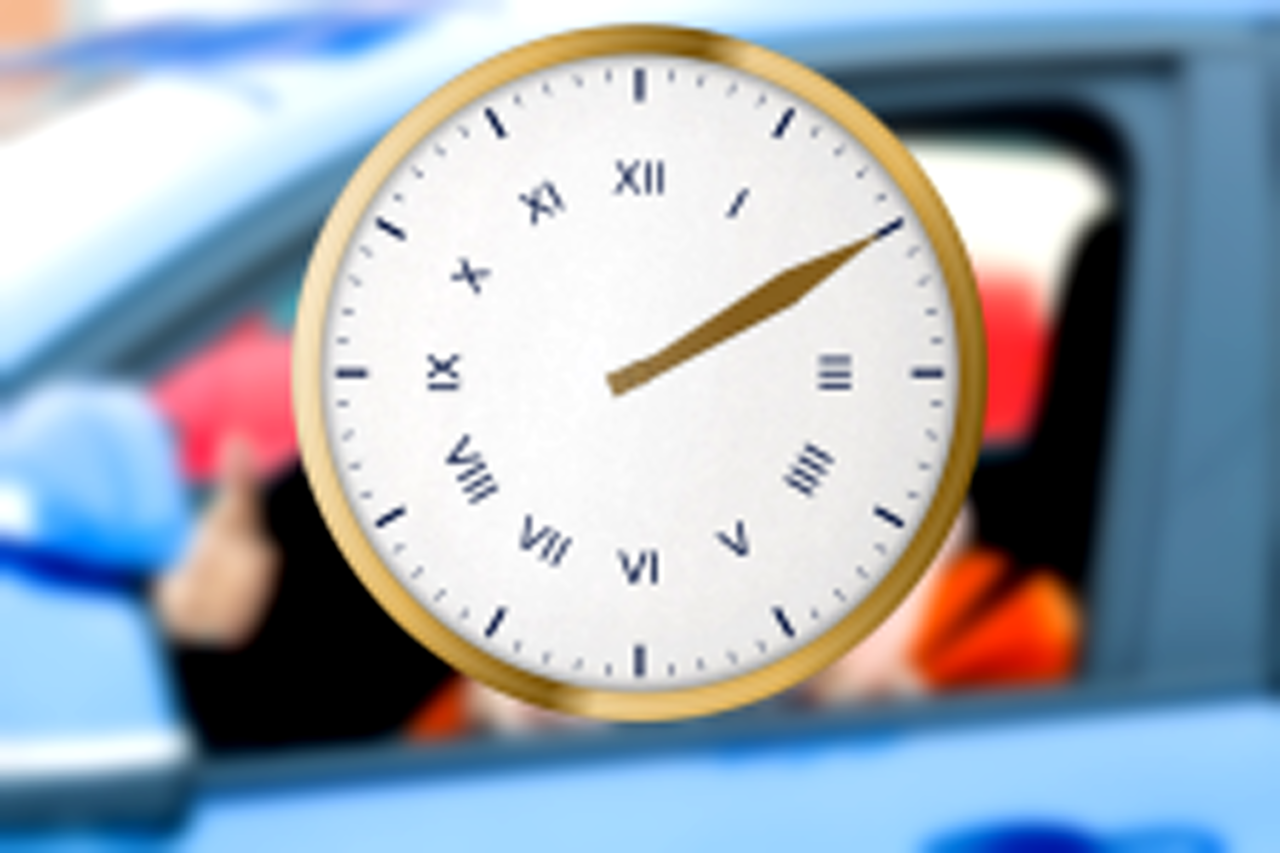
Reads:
{"hour": 2, "minute": 10}
